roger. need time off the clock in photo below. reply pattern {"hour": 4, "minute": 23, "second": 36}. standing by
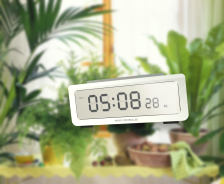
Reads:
{"hour": 5, "minute": 8, "second": 28}
